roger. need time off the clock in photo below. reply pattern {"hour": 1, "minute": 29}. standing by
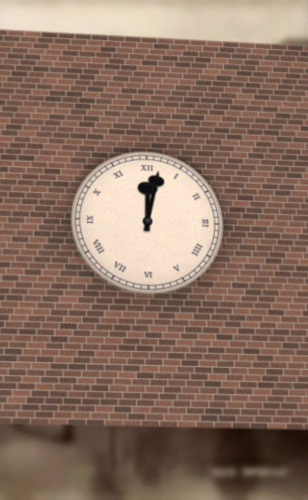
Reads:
{"hour": 12, "minute": 2}
